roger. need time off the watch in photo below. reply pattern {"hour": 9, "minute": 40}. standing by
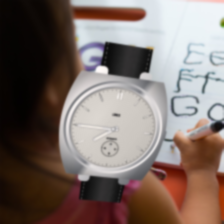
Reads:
{"hour": 7, "minute": 45}
